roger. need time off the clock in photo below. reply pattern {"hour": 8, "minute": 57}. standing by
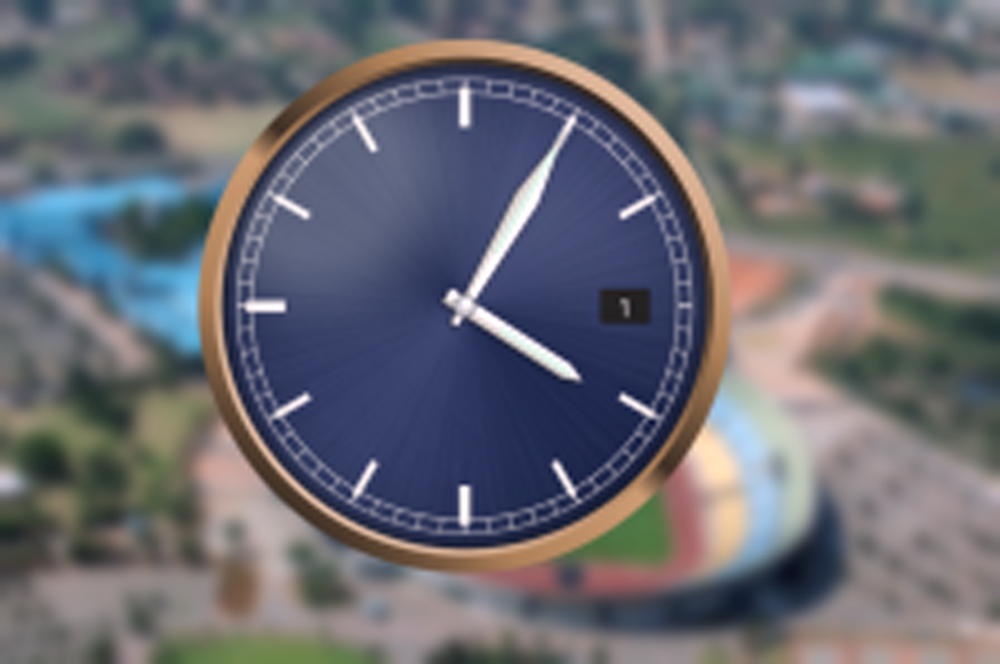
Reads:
{"hour": 4, "minute": 5}
